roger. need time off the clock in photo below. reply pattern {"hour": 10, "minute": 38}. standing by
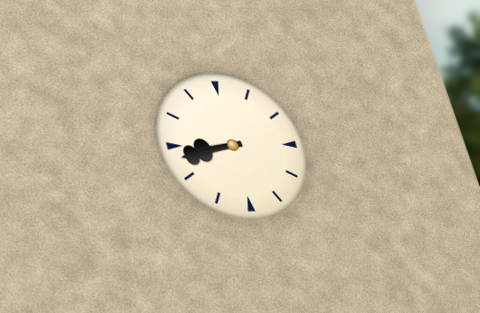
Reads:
{"hour": 8, "minute": 43}
